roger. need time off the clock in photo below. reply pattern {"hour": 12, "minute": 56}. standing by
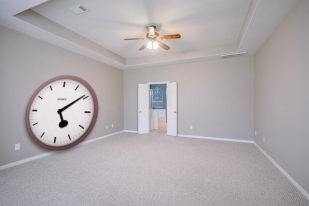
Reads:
{"hour": 5, "minute": 9}
